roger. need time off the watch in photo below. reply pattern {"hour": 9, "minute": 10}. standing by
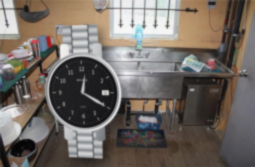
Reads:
{"hour": 12, "minute": 20}
